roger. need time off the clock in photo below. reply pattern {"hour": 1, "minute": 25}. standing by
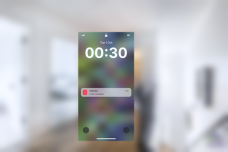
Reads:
{"hour": 0, "minute": 30}
